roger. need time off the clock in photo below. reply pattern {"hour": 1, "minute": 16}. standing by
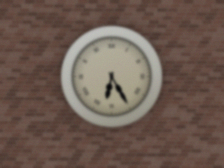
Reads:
{"hour": 6, "minute": 25}
